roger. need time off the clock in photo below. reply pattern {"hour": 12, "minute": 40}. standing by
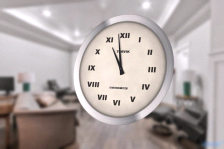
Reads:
{"hour": 10, "minute": 58}
